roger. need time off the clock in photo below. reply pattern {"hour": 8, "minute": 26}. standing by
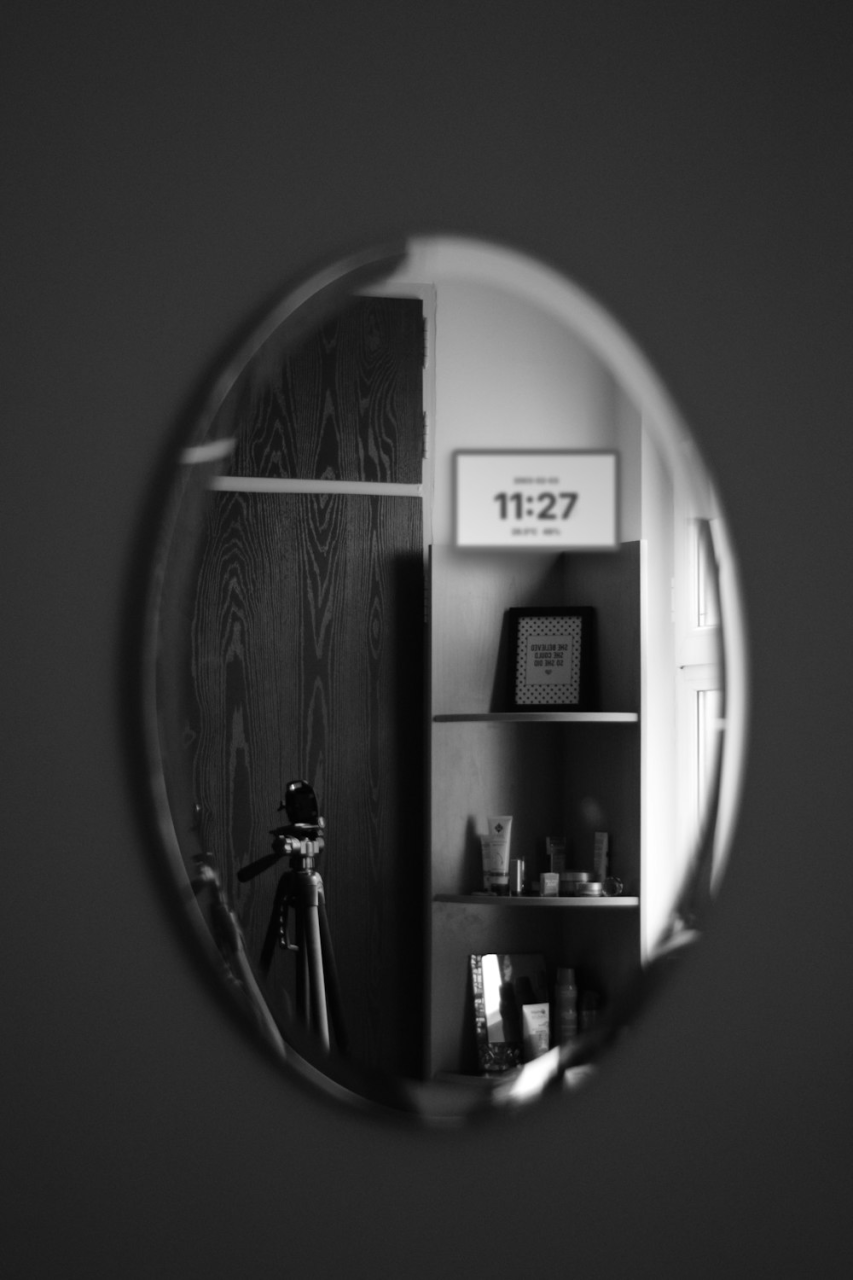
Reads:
{"hour": 11, "minute": 27}
